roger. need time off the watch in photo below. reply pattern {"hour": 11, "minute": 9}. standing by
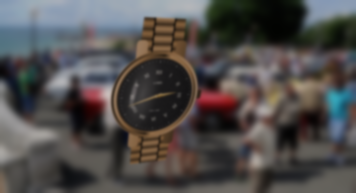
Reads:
{"hour": 2, "minute": 42}
